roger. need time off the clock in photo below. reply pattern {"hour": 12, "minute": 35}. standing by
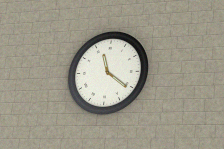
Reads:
{"hour": 11, "minute": 21}
